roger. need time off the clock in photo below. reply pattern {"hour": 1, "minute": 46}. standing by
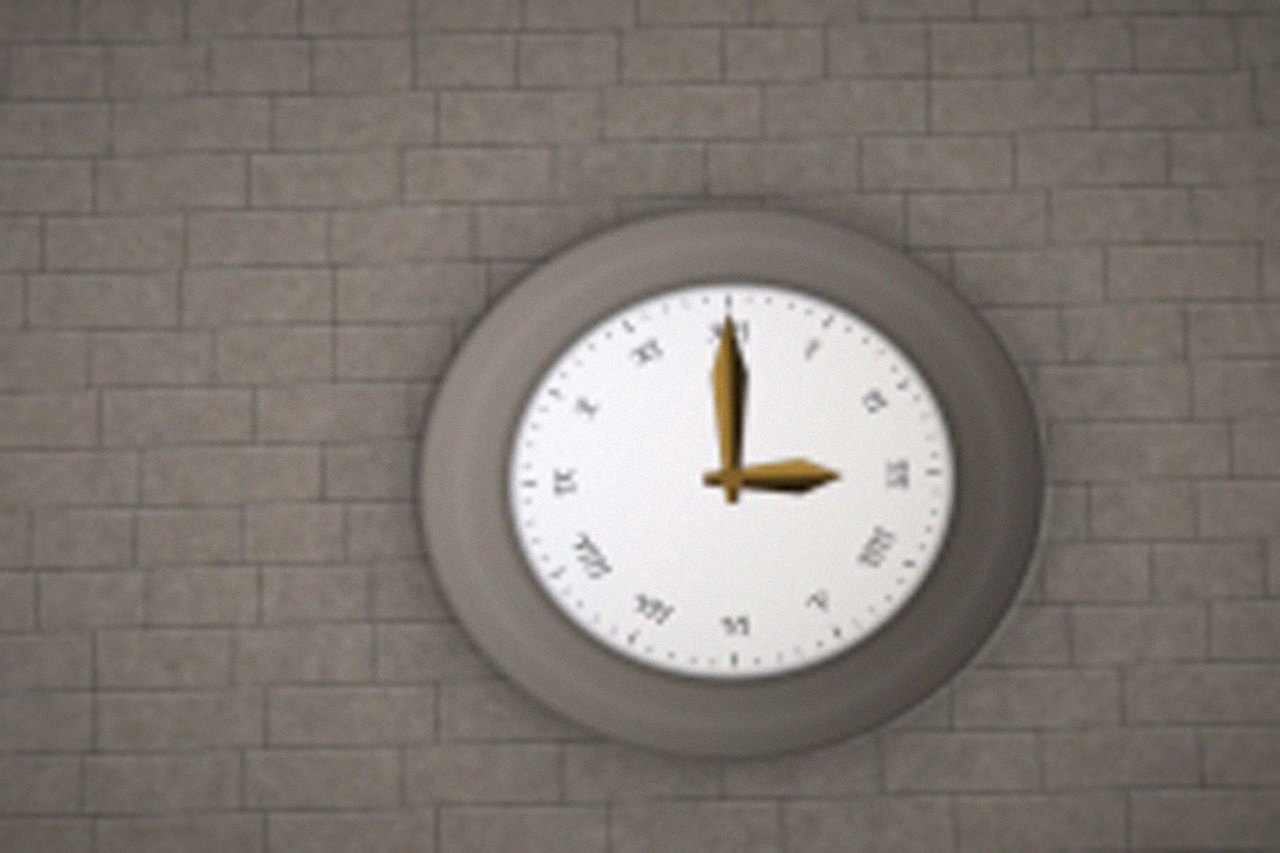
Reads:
{"hour": 3, "minute": 0}
